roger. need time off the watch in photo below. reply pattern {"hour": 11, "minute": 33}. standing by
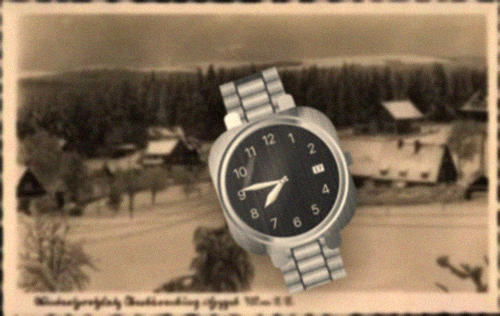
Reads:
{"hour": 7, "minute": 46}
